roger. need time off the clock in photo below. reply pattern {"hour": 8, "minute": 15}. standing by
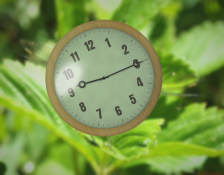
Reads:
{"hour": 9, "minute": 15}
